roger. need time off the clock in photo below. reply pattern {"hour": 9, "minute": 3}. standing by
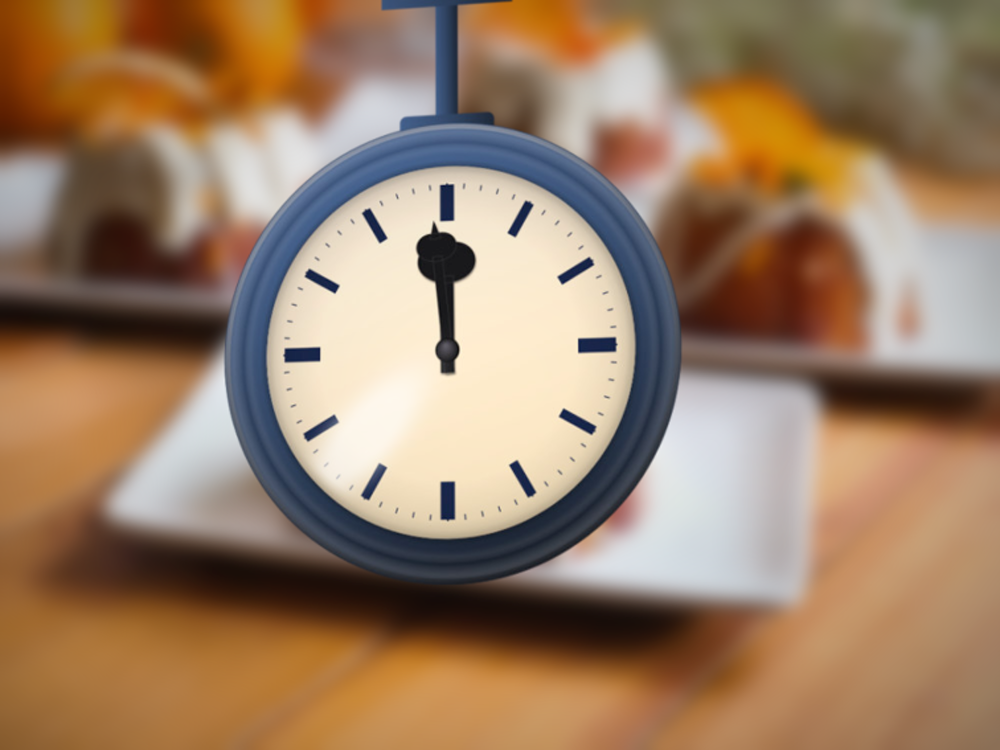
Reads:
{"hour": 11, "minute": 59}
